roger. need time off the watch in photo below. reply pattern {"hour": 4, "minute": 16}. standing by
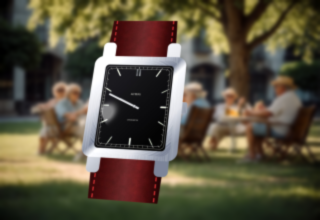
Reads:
{"hour": 9, "minute": 49}
